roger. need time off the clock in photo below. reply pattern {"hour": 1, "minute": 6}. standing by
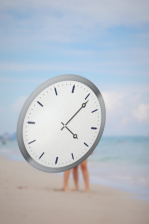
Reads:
{"hour": 4, "minute": 6}
